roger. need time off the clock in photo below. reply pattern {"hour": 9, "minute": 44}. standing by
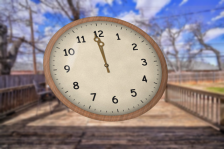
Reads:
{"hour": 11, "minute": 59}
